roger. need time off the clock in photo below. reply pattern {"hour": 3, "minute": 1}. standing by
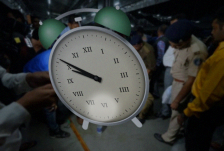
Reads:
{"hour": 9, "minute": 51}
